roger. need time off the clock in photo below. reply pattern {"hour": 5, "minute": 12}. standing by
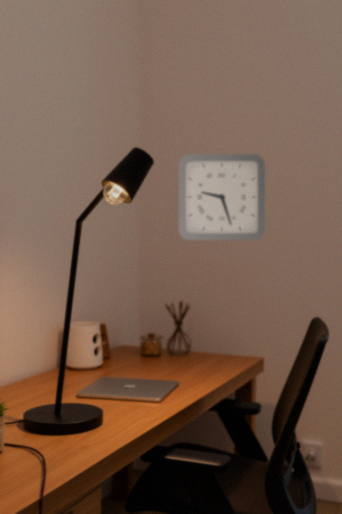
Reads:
{"hour": 9, "minute": 27}
